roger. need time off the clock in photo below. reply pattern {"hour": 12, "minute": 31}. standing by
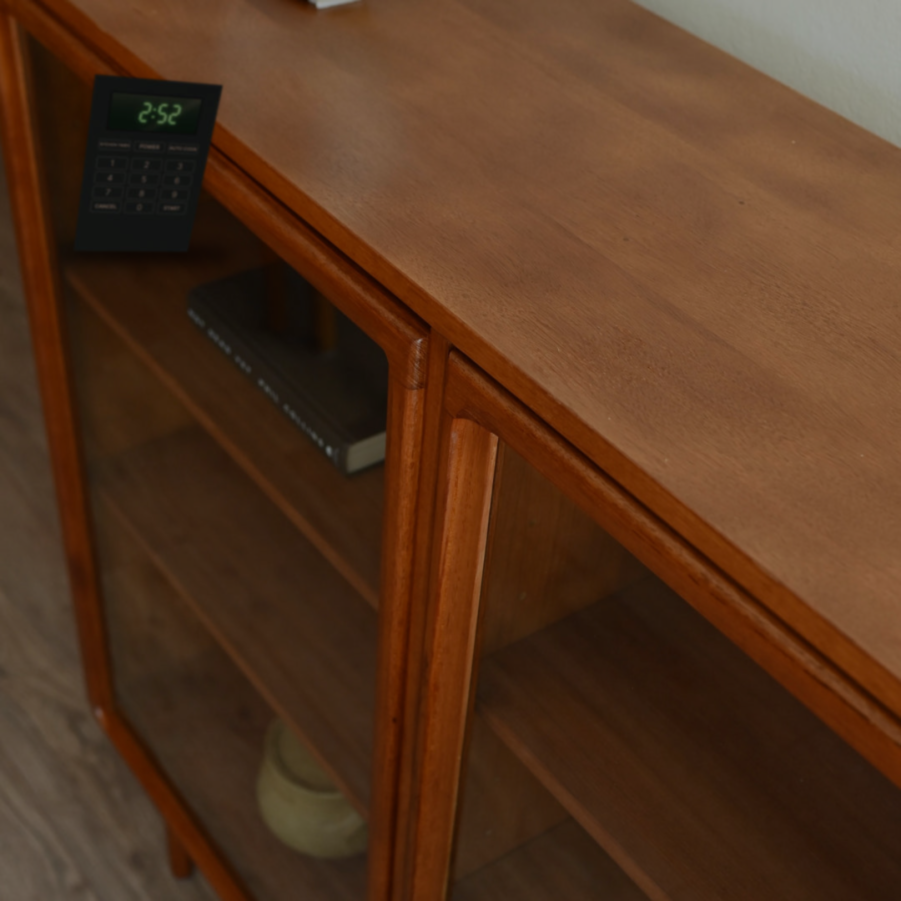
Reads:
{"hour": 2, "minute": 52}
